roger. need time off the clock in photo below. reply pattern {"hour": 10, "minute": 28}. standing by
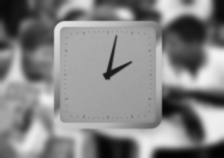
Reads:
{"hour": 2, "minute": 2}
